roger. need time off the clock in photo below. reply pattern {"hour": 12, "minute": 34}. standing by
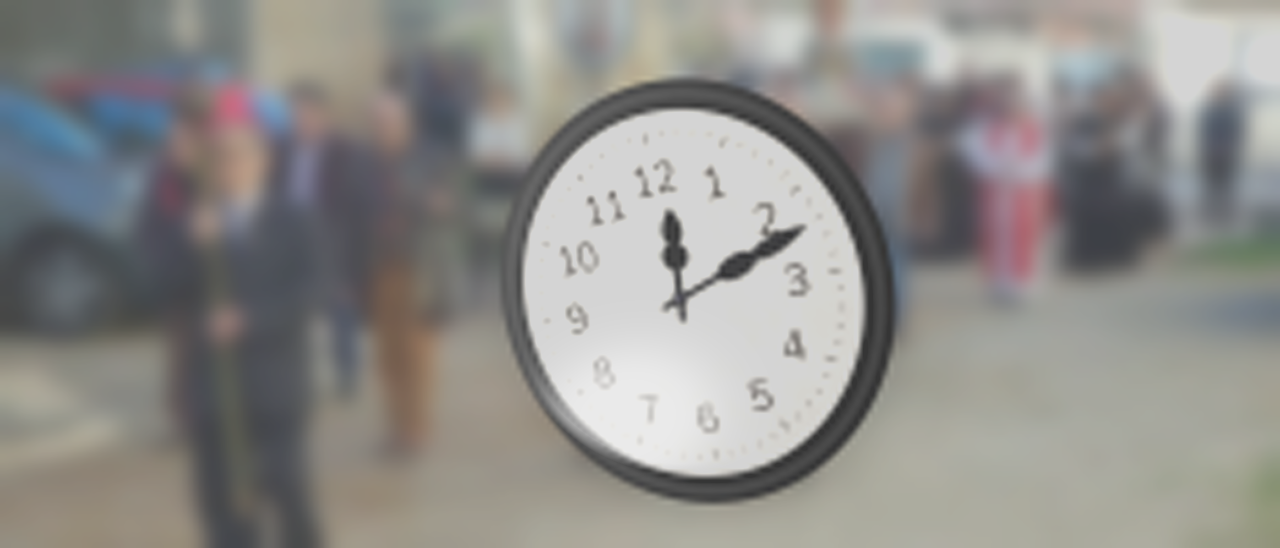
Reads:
{"hour": 12, "minute": 12}
